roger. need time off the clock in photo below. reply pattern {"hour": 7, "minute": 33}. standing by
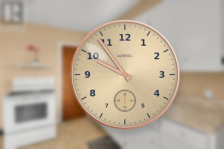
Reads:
{"hour": 9, "minute": 54}
